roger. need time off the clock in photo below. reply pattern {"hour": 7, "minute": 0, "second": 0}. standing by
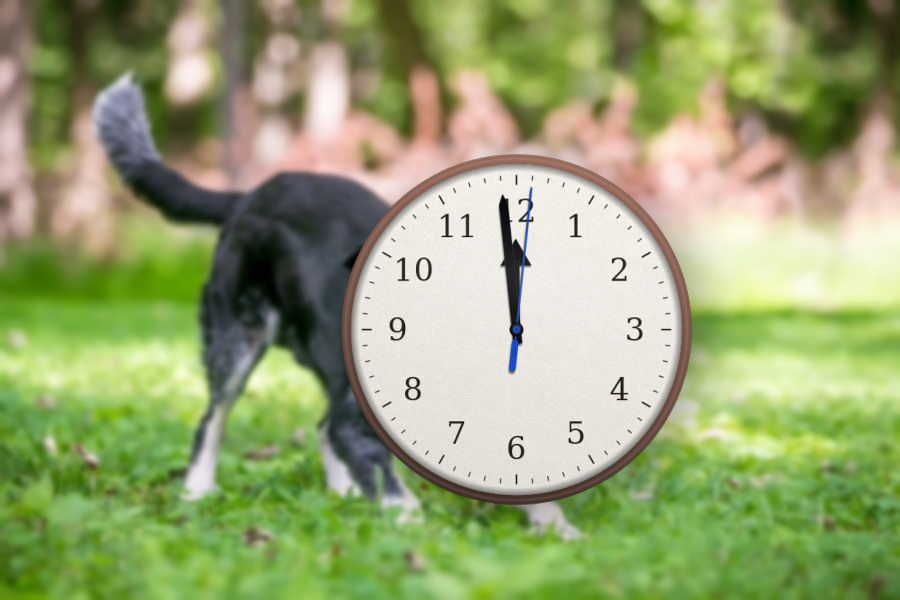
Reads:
{"hour": 11, "minute": 59, "second": 1}
